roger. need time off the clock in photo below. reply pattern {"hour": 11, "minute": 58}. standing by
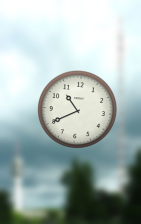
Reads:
{"hour": 10, "minute": 40}
